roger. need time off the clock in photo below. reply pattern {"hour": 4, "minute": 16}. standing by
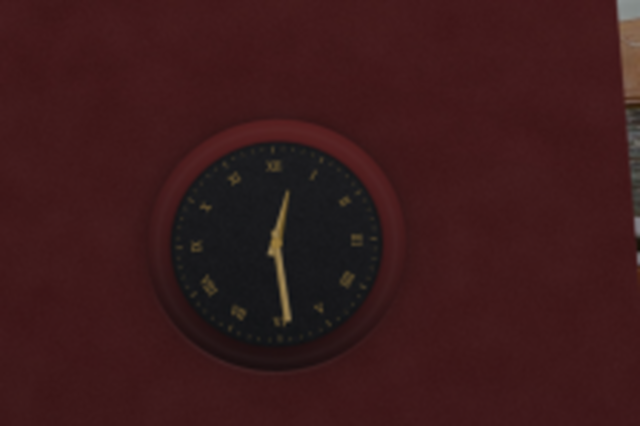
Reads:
{"hour": 12, "minute": 29}
